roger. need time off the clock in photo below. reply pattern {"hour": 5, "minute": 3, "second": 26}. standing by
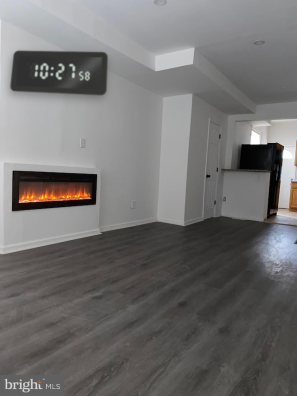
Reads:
{"hour": 10, "minute": 27, "second": 58}
